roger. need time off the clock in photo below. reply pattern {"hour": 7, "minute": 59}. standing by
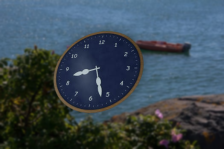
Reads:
{"hour": 8, "minute": 27}
